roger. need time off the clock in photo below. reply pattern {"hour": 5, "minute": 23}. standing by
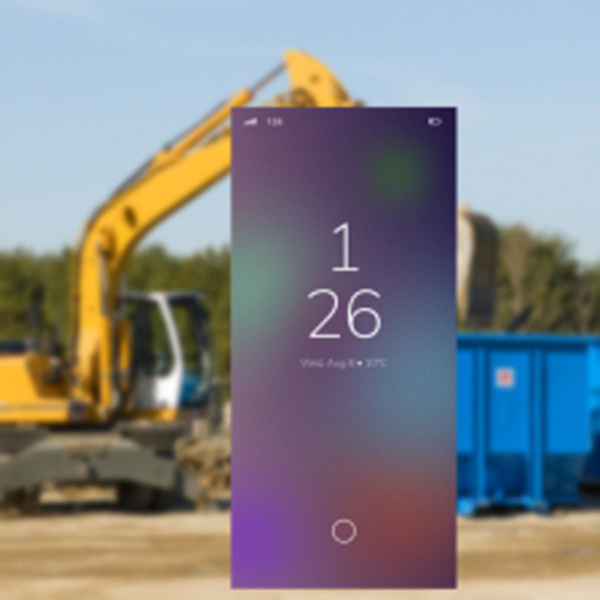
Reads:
{"hour": 1, "minute": 26}
